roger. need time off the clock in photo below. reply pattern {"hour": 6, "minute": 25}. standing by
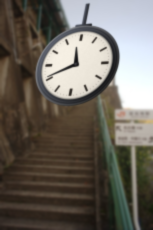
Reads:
{"hour": 11, "minute": 41}
